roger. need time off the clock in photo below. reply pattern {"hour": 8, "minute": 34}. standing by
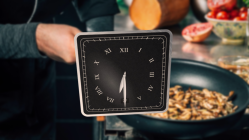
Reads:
{"hour": 6, "minute": 30}
